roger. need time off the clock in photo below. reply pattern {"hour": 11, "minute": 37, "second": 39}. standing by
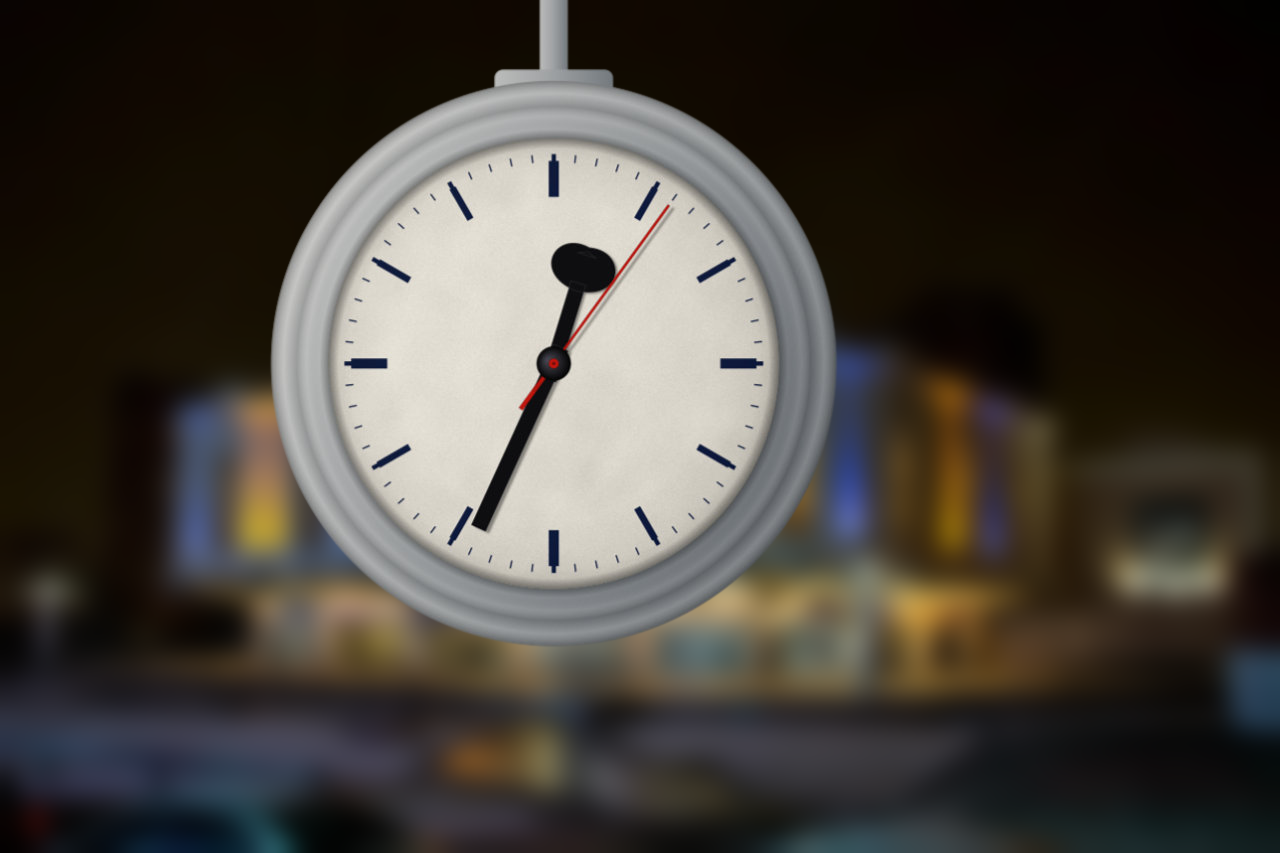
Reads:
{"hour": 12, "minute": 34, "second": 6}
